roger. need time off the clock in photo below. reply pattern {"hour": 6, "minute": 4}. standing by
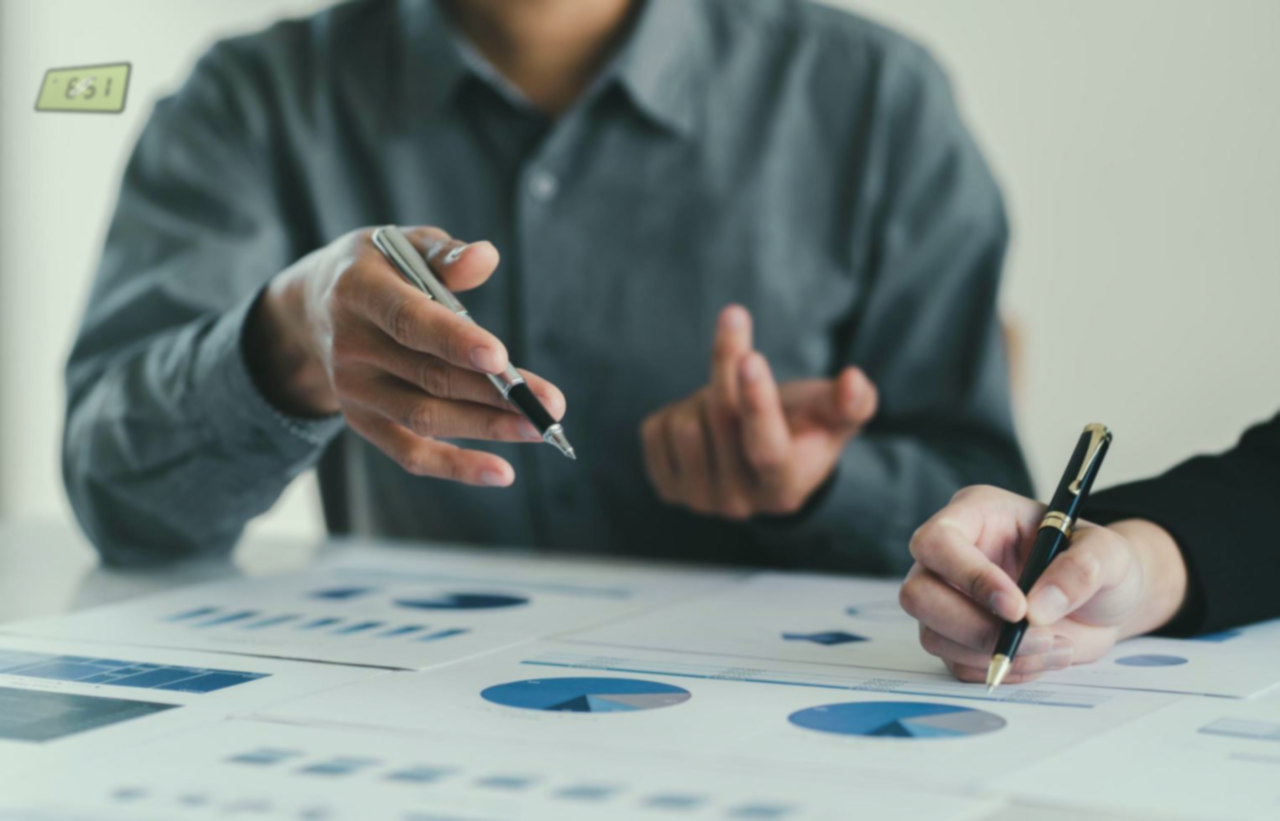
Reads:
{"hour": 6, "minute": 51}
